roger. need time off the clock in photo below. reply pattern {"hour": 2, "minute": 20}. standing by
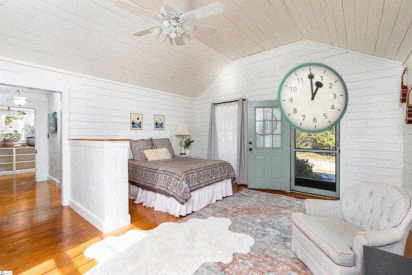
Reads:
{"hour": 1, "minute": 0}
